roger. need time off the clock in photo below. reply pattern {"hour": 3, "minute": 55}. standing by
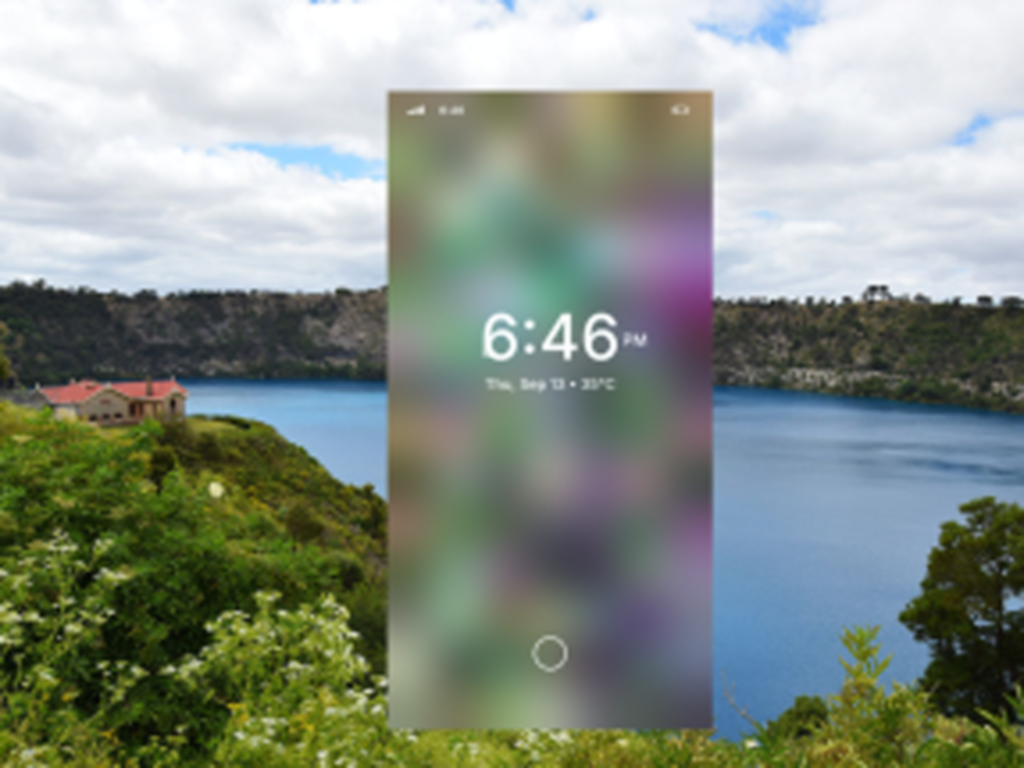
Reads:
{"hour": 6, "minute": 46}
